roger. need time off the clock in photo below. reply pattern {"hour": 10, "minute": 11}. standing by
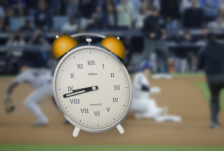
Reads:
{"hour": 8, "minute": 43}
